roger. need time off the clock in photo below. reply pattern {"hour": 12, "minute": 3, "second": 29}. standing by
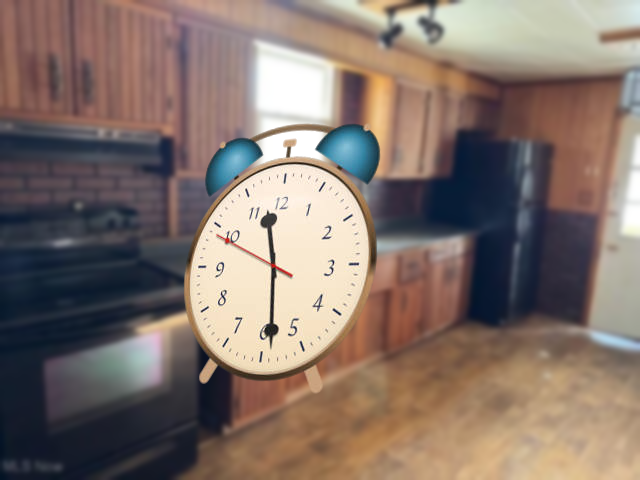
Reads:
{"hour": 11, "minute": 28, "second": 49}
